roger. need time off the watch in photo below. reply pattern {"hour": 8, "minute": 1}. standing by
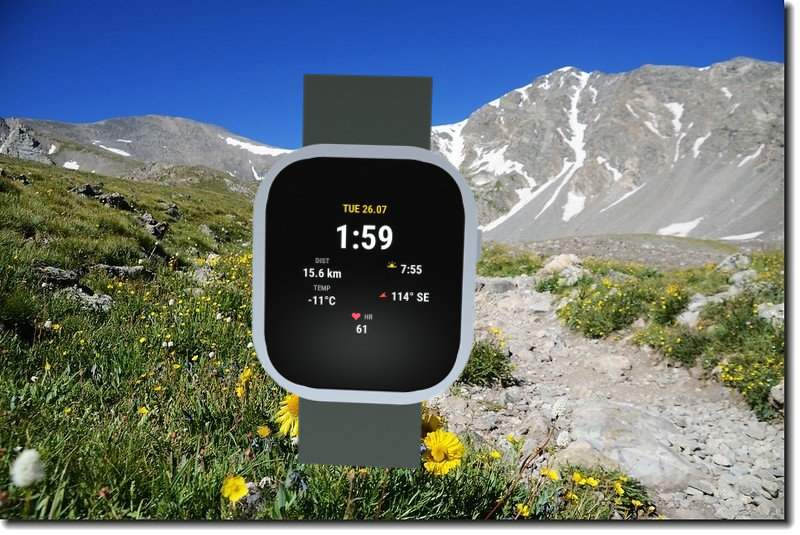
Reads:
{"hour": 1, "minute": 59}
